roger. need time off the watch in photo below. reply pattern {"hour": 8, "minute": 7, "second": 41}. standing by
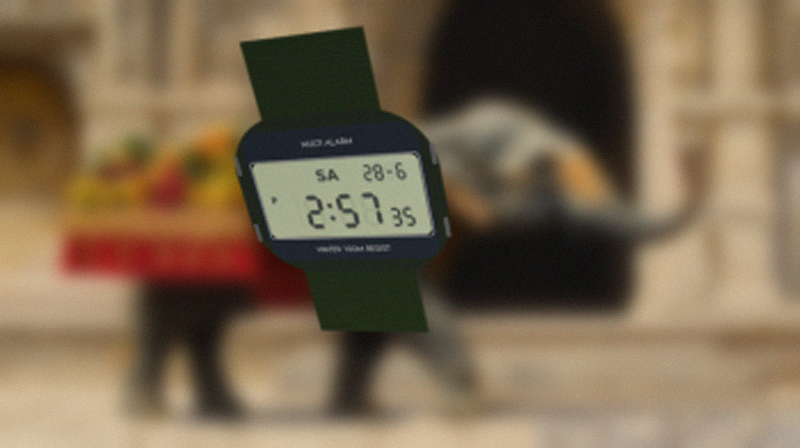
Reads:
{"hour": 2, "minute": 57, "second": 35}
